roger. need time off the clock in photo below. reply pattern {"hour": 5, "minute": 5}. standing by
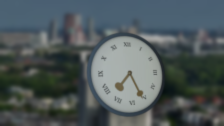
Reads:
{"hour": 7, "minute": 26}
